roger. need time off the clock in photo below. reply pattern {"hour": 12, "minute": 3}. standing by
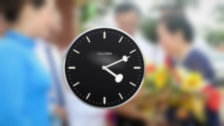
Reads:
{"hour": 4, "minute": 11}
